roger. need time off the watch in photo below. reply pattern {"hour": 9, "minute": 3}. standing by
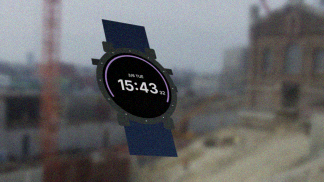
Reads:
{"hour": 15, "minute": 43}
